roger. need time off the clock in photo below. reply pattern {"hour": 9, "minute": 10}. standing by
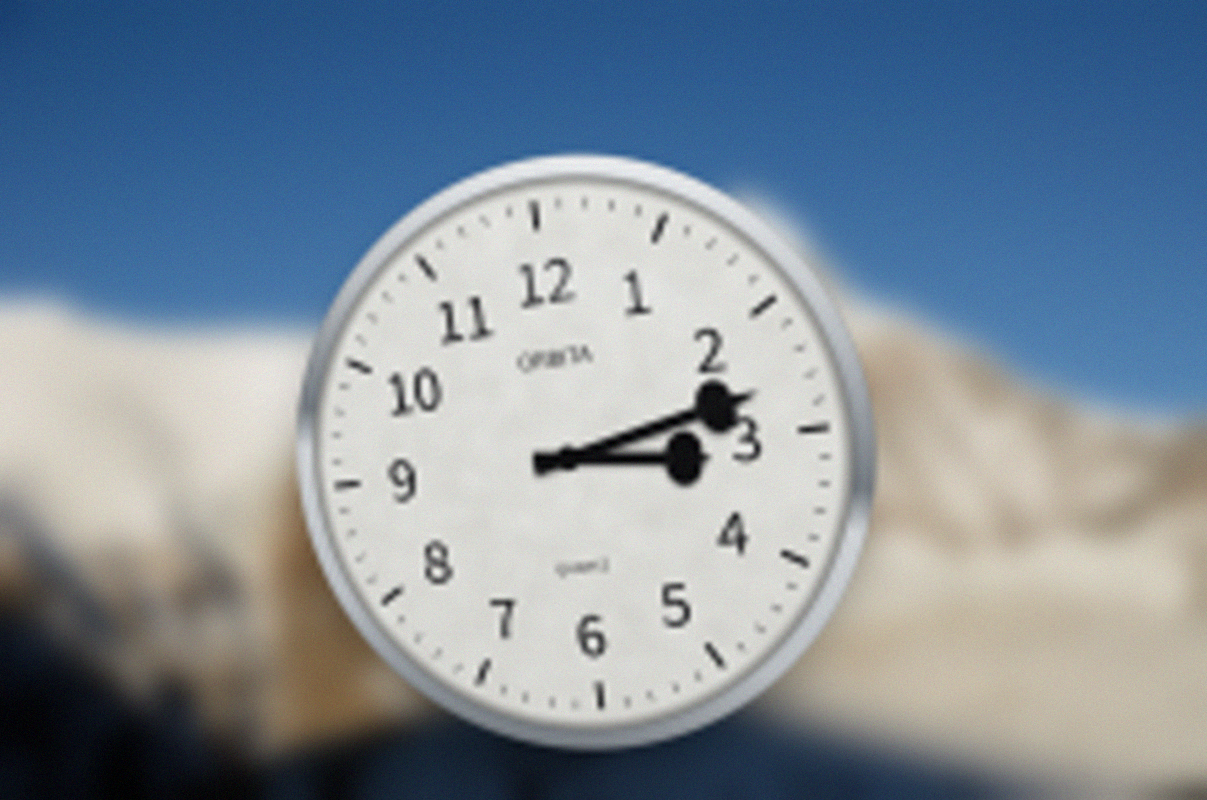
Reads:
{"hour": 3, "minute": 13}
